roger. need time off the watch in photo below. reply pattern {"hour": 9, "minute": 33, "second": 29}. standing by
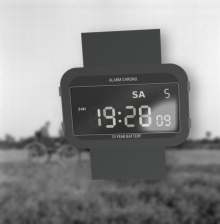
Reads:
{"hour": 19, "minute": 28, "second": 9}
